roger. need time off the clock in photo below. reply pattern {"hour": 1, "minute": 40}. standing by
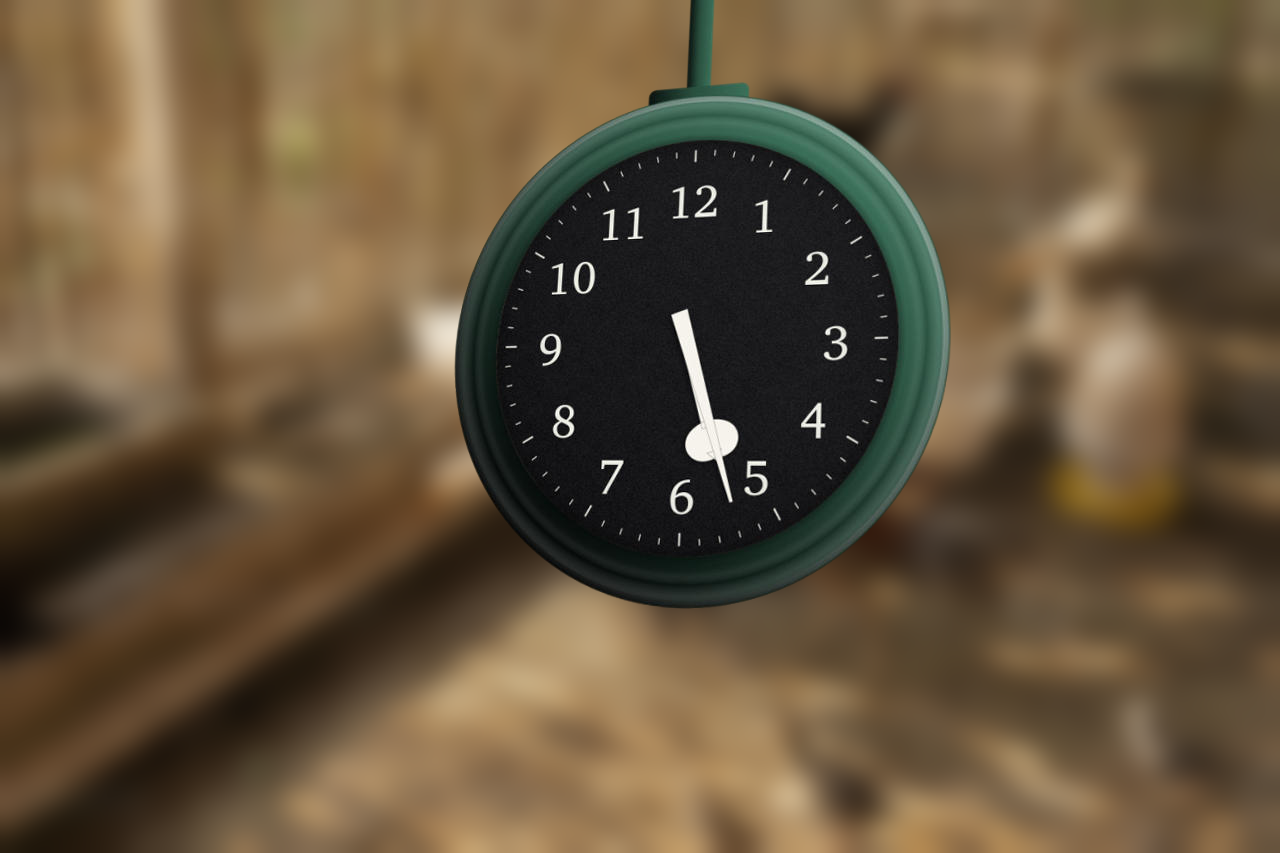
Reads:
{"hour": 5, "minute": 27}
